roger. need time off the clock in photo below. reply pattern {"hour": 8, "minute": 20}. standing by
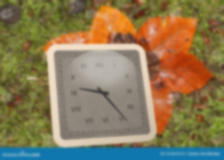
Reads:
{"hour": 9, "minute": 24}
